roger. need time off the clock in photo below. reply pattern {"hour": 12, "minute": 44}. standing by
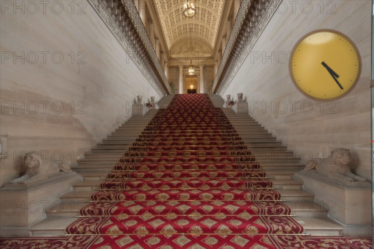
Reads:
{"hour": 4, "minute": 24}
